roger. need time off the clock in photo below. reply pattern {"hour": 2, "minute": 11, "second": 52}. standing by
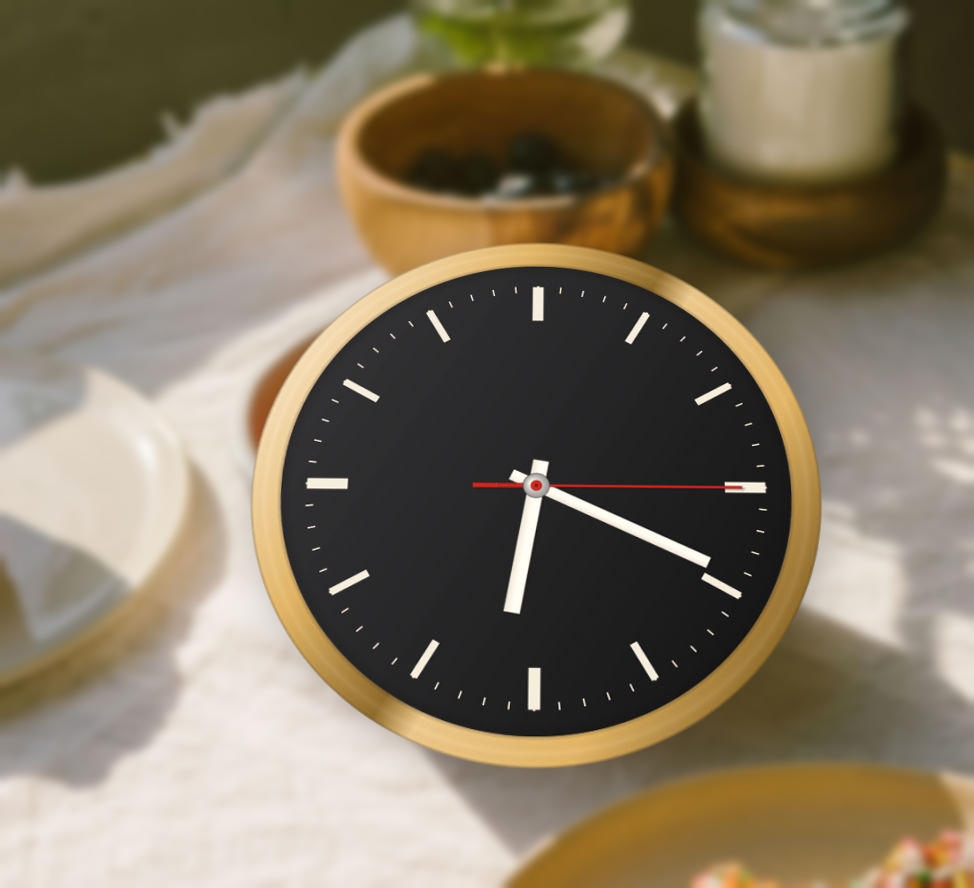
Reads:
{"hour": 6, "minute": 19, "second": 15}
